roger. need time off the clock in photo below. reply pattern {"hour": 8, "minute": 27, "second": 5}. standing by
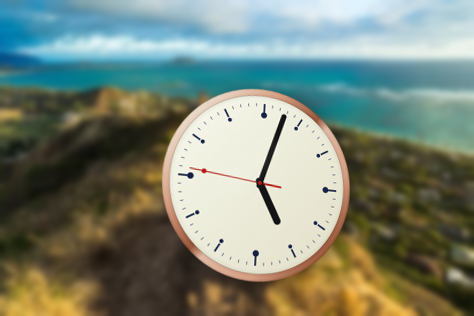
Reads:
{"hour": 5, "minute": 2, "second": 46}
